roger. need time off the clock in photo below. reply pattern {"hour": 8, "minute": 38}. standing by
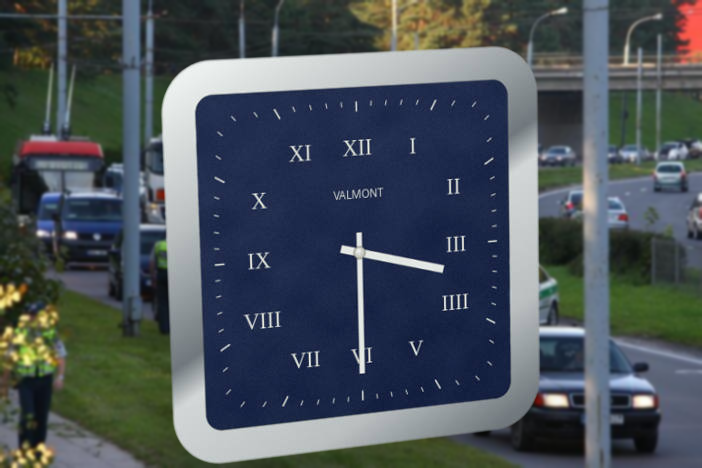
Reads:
{"hour": 3, "minute": 30}
